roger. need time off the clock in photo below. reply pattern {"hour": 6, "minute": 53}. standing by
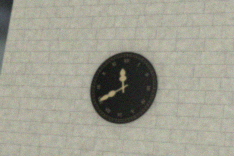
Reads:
{"hour": 11, "minute": 40}
